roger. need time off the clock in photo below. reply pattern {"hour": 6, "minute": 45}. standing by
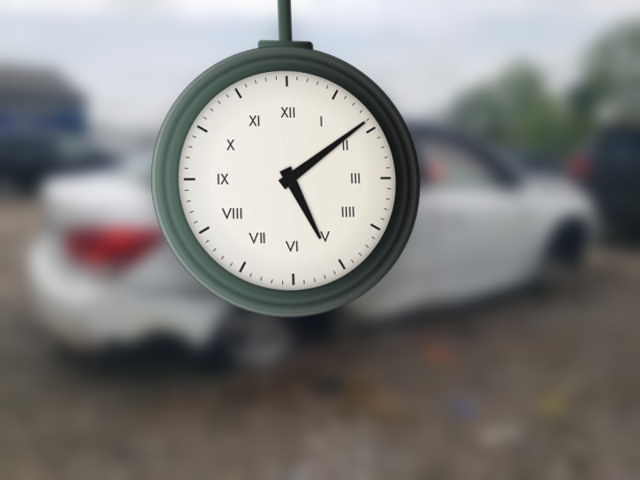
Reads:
{"hour": 5, "minute": 9}
